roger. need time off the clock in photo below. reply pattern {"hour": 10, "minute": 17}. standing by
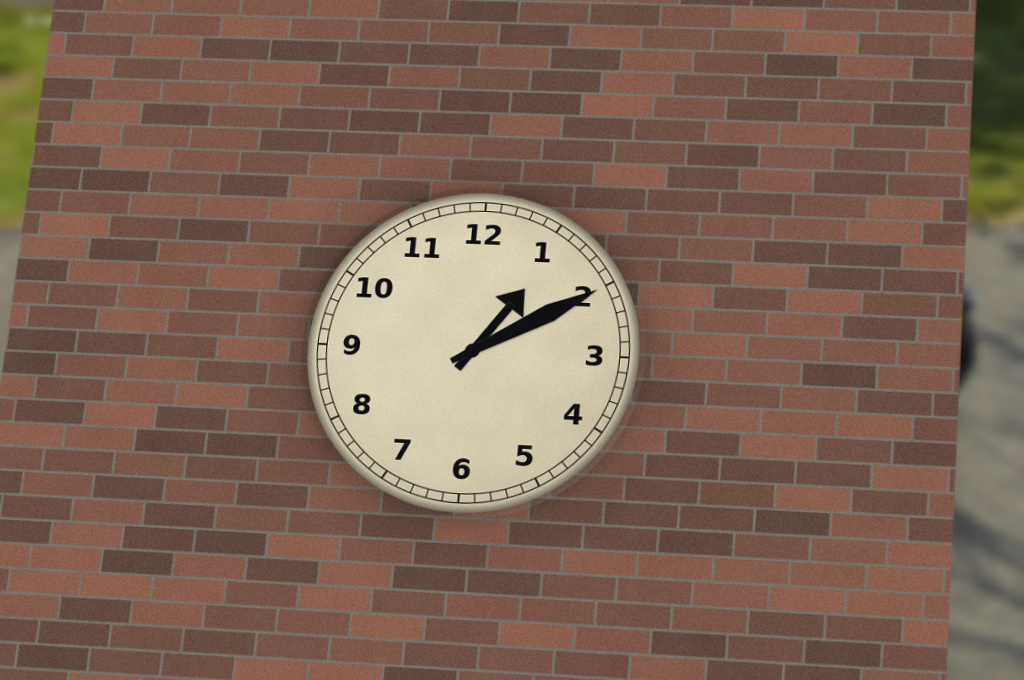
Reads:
{"hour": 1, "minute": 10}
